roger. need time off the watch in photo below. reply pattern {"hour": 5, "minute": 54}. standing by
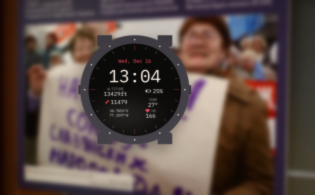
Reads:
{"hour": 13, "minute": 4}
